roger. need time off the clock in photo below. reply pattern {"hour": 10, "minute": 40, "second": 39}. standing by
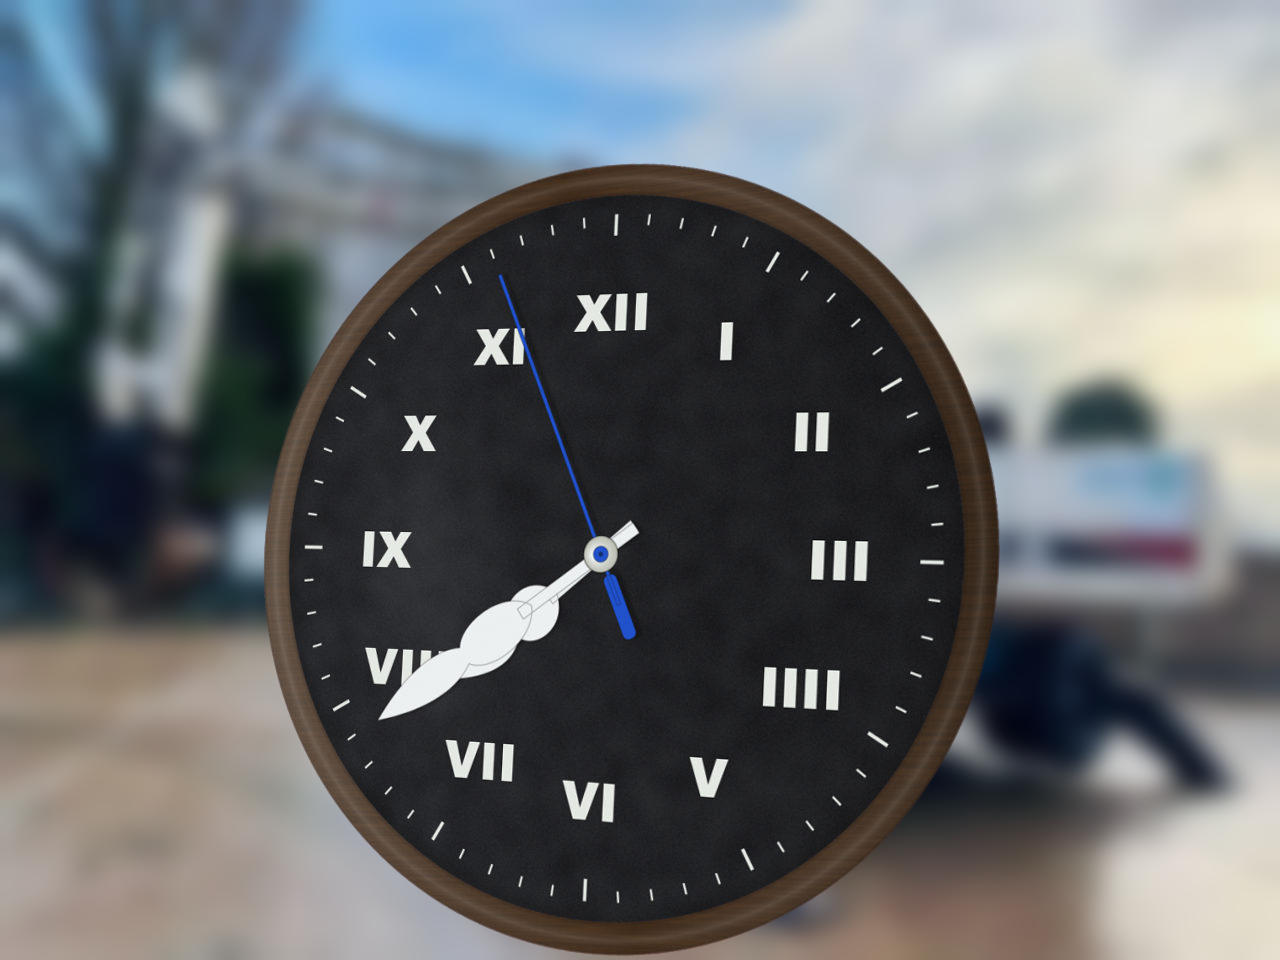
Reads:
{"hour": 7, "minute": 38, "second": 56}
